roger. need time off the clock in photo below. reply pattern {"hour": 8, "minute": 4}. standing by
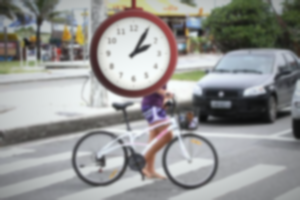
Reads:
{"hour": 2, "minute": 5}
